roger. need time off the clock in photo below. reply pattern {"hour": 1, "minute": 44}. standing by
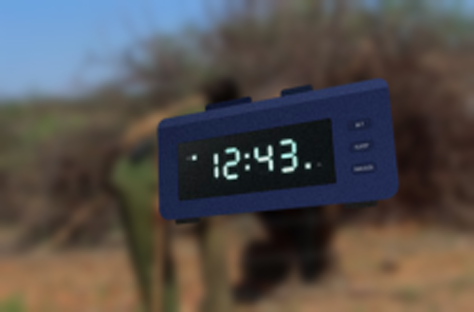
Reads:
{"hour": 12, "minute": 43}
